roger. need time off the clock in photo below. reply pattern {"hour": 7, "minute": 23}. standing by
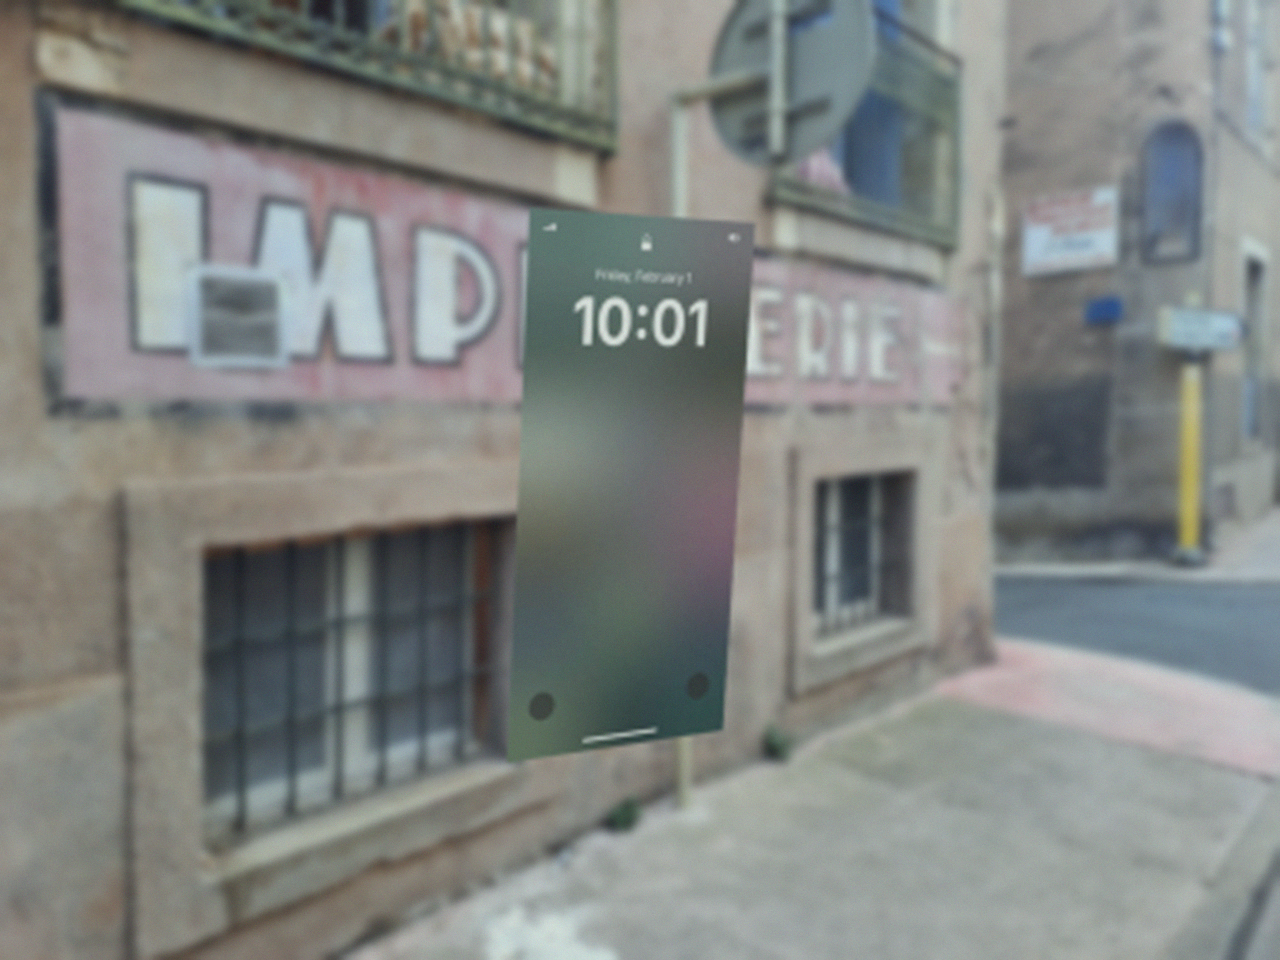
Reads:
{"hour": 10, "minute": 1}
